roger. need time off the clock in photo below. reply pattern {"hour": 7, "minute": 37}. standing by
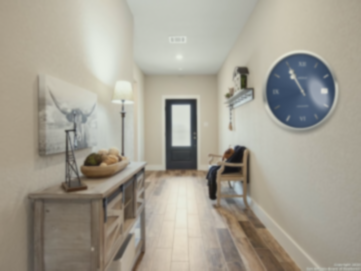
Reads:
{"hour": 10, "minute": 55}
